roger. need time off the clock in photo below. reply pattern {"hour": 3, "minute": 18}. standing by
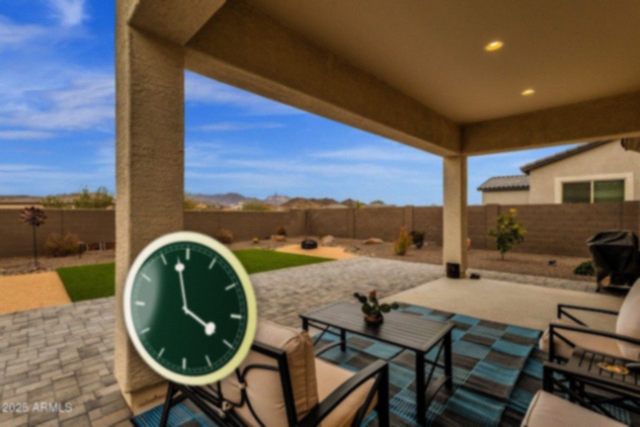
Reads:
{"hour": 3, "minute": 58}
